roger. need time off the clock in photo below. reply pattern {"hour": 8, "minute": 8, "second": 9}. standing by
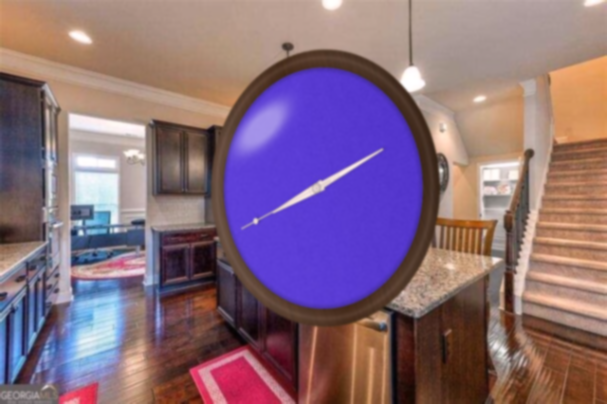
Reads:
{"hour": 8, "minute": 10, "second": 41}
